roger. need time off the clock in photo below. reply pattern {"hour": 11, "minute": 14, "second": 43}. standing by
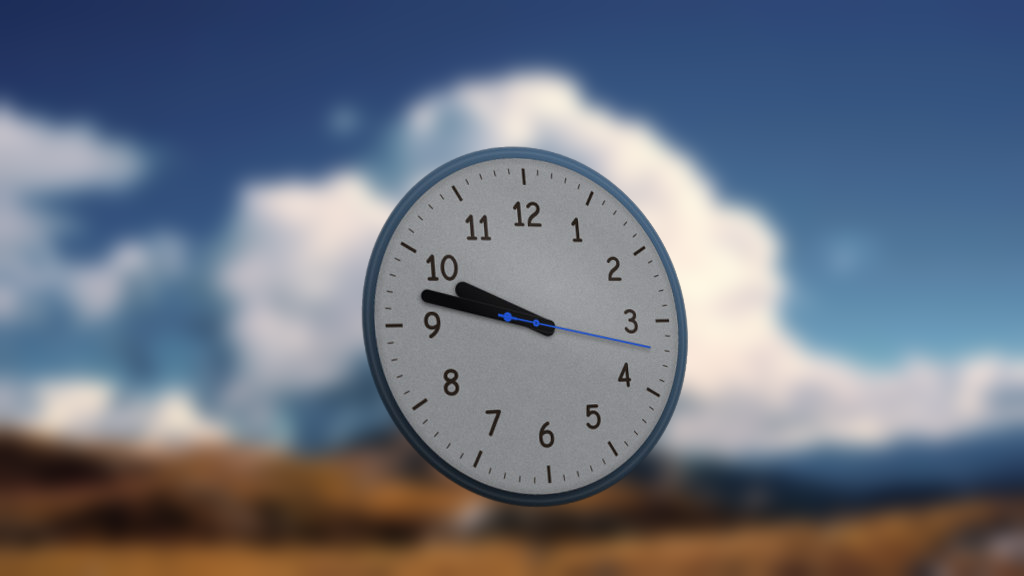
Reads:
{"hour": 9, "minute": 47, "second": 17}
